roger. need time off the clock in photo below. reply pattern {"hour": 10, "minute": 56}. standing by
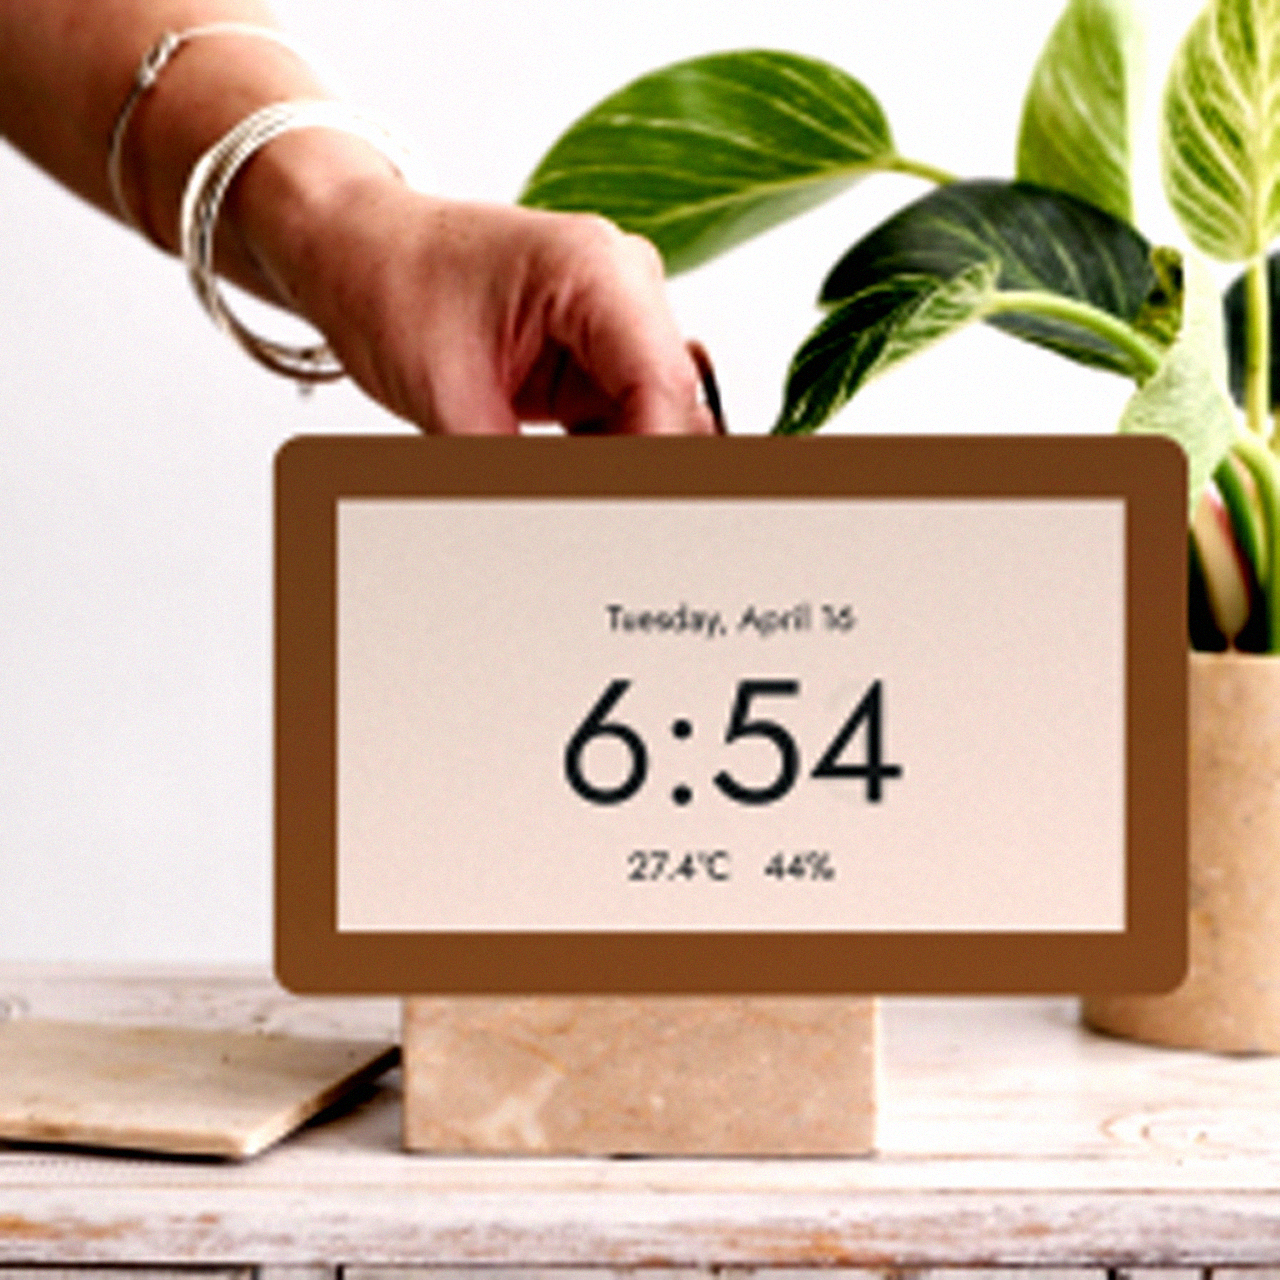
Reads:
{"hour": 6, "minute": 54}
